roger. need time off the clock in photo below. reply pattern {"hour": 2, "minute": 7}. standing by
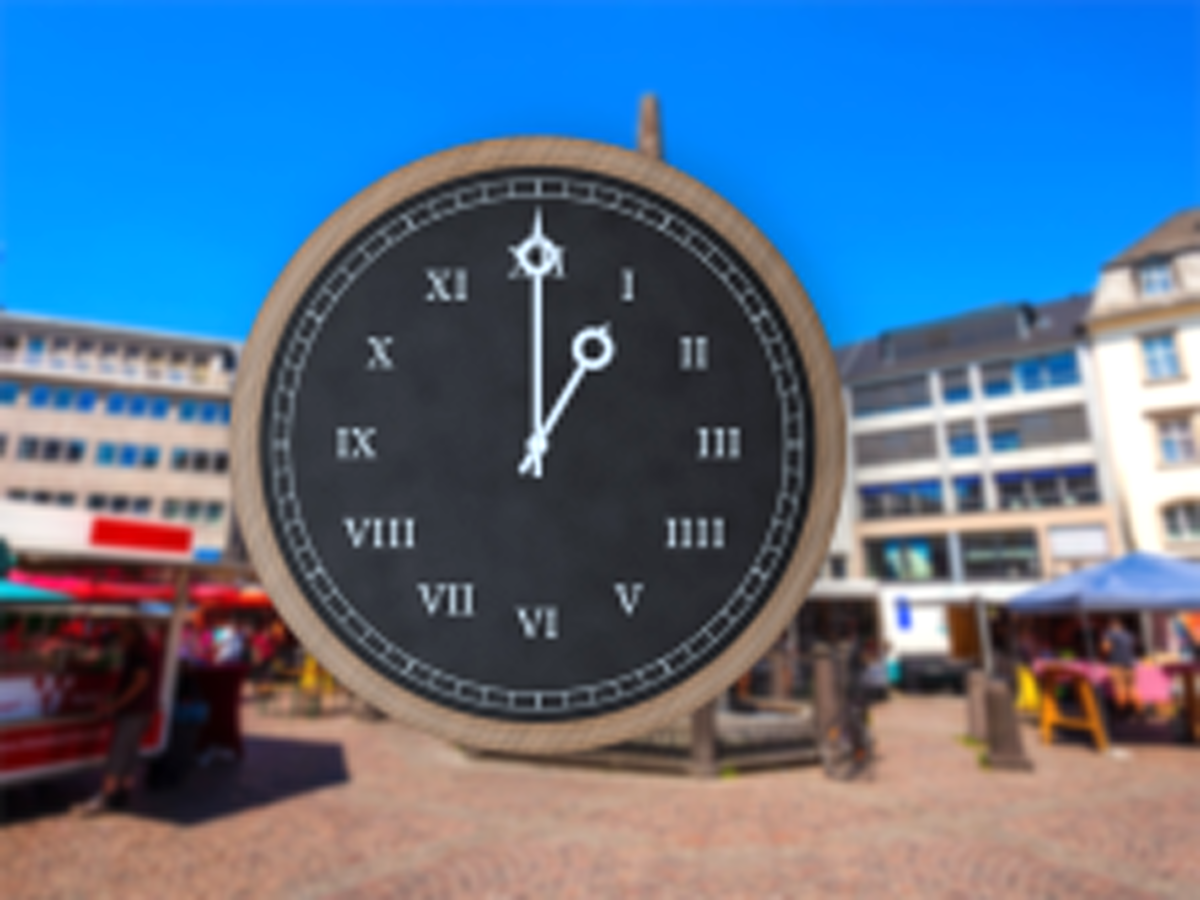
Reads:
{"hour": 1, "minute": 0}
